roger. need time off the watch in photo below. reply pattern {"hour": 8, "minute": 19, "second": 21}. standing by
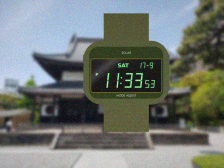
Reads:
{"hour": 11, "minute": 33, "second": 53}
